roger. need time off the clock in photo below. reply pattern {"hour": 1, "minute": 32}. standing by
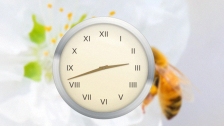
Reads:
{"hour": 2, "minute": 42}
